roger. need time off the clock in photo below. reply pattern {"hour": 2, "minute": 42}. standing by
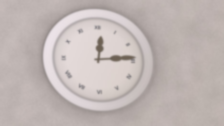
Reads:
{"hour": 12, "minute": 14}
